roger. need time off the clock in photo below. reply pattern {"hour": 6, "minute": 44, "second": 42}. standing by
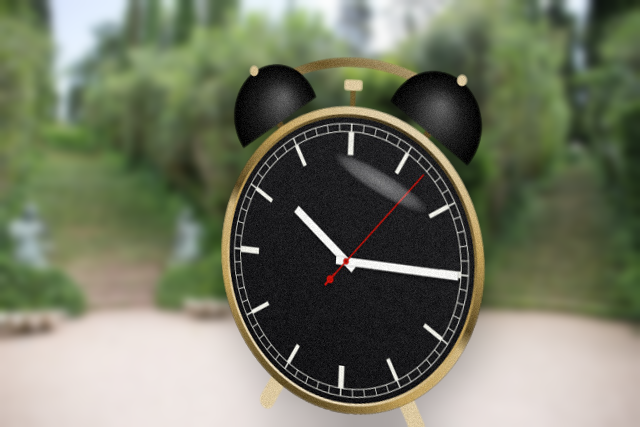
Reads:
{"hour": 10, "minute": 15, "second": 7}
